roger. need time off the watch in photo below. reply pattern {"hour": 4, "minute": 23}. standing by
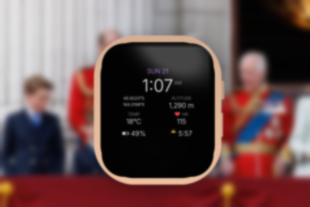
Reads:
{"hour": 1, "minute": 7}
